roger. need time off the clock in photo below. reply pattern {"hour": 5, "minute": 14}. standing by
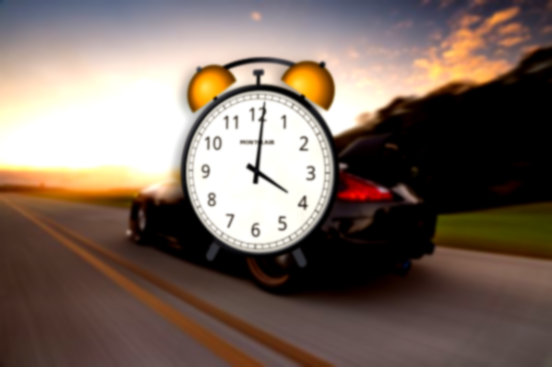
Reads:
{"hour": 4, "minute": 1}
